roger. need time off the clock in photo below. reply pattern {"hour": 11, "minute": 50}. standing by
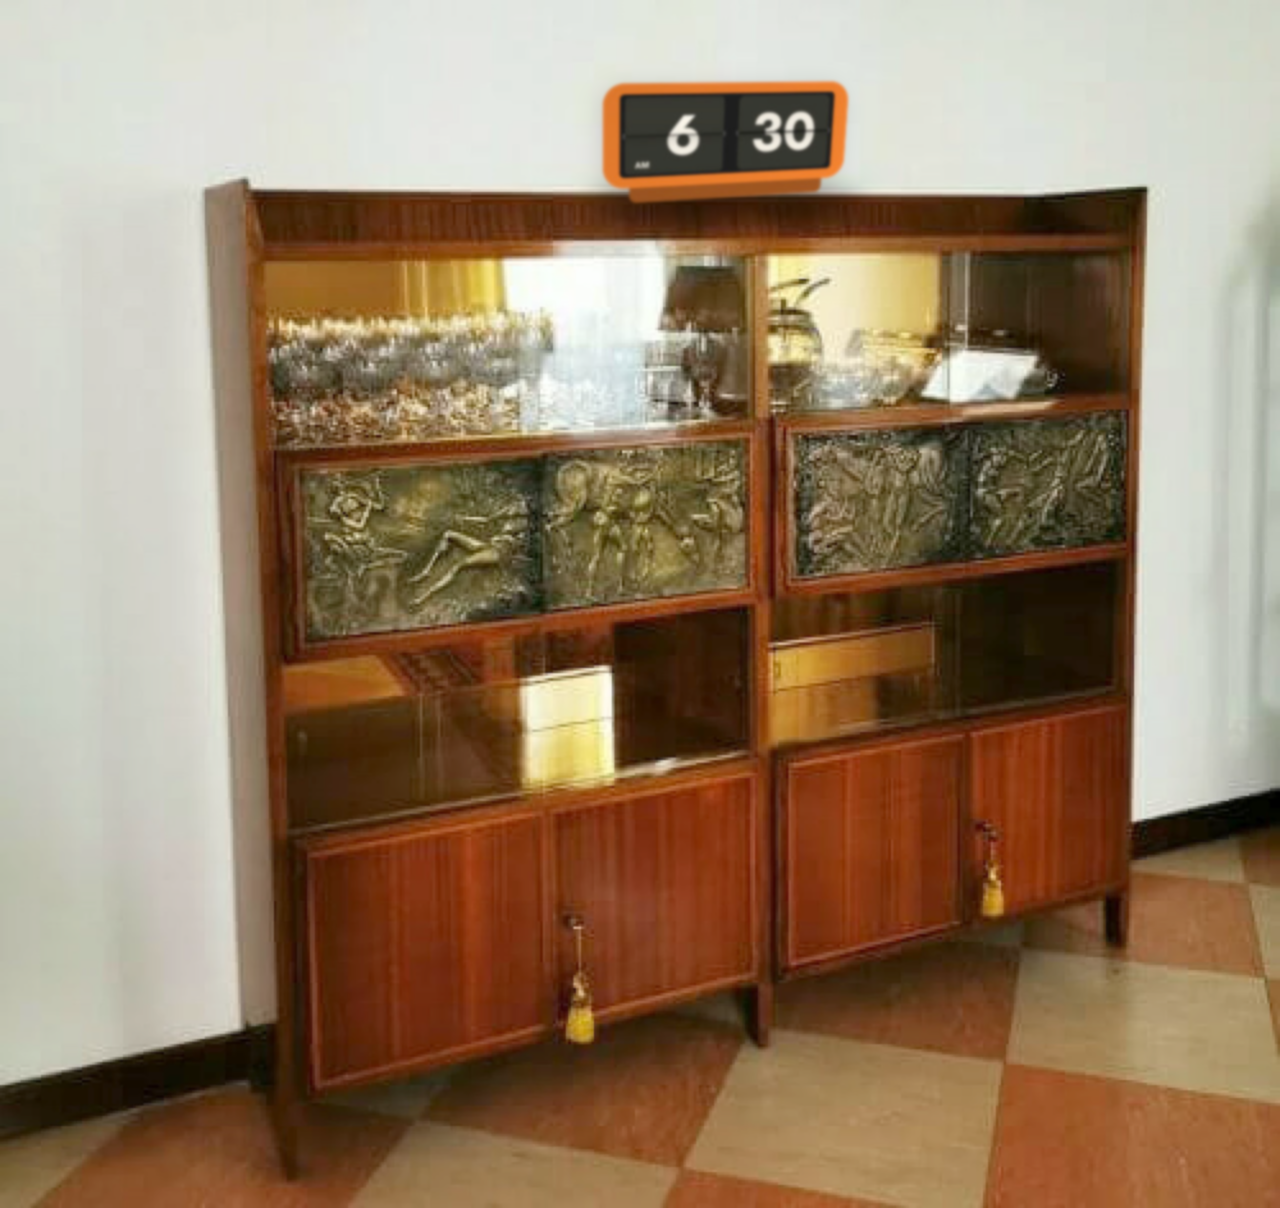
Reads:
{"hour": 6, "minute": 30}
